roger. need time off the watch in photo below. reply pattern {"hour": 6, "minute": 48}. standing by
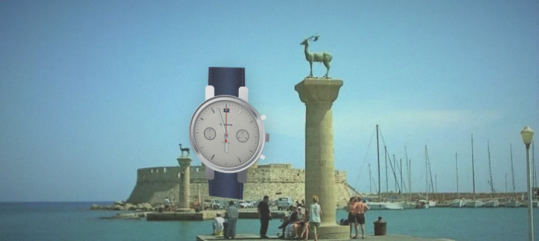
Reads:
{"hour": 5, "minute": 57}
